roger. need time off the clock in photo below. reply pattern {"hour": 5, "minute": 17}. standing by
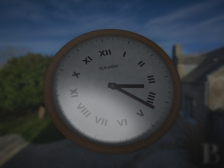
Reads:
{"hour": 3, "minute": 22}
